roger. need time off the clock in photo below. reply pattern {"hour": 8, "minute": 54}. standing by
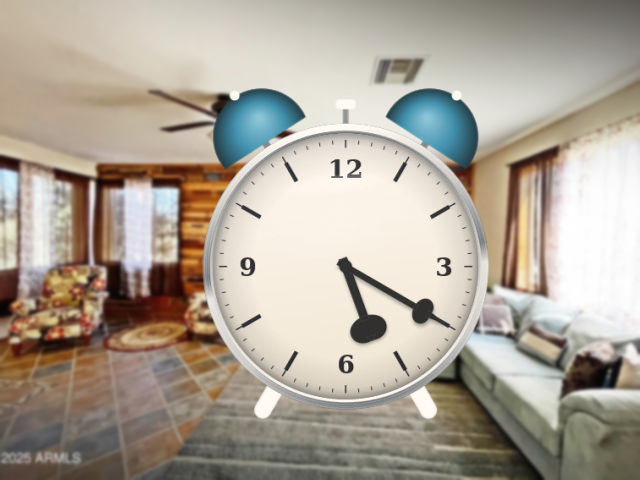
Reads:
{"hour": 5, "minute": 20}
